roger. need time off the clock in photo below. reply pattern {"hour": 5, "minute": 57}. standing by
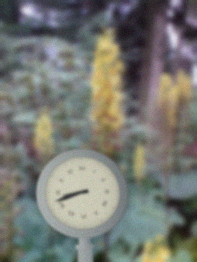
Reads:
{"hour": 8, "minute": 42}
